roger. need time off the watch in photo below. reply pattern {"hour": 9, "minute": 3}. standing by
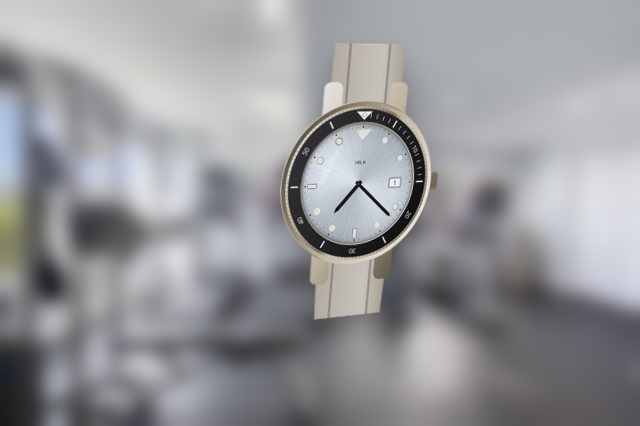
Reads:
{"hour": 7, "minute": 22}
